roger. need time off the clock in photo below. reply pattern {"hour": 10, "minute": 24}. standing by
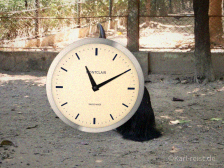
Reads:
{"hour": 11, "minute": 10}
